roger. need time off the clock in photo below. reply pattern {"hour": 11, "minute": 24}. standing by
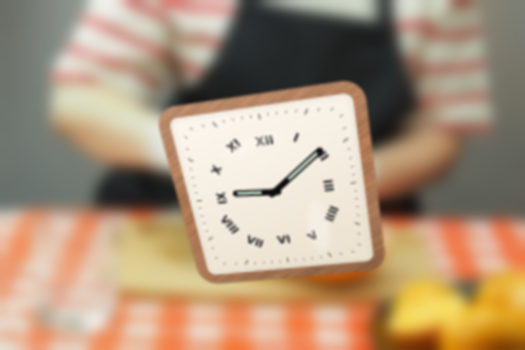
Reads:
{"hour": 9, "minute": 9}
